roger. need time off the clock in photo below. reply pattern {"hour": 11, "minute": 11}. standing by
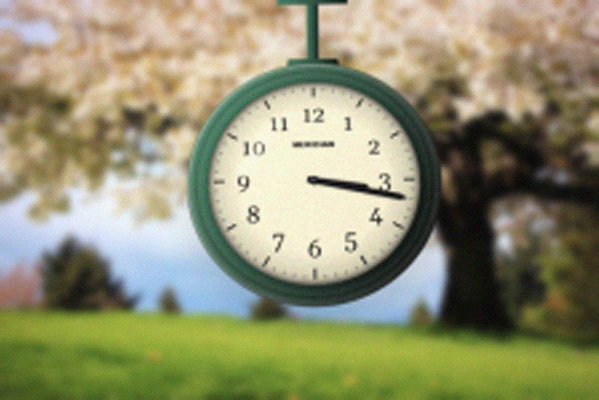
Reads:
{"hour": 3, "minute": 17}
